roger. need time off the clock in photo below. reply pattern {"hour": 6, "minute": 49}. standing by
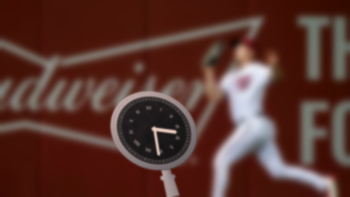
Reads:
{"hour": 3, "minute": 31}
